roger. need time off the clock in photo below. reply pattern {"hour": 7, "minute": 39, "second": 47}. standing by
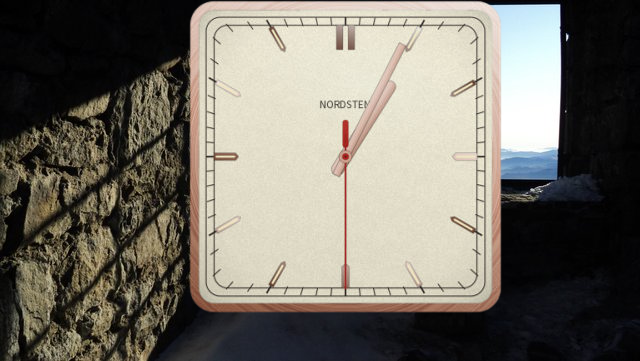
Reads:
{"hour": 1, "minute": 4, "second": 30}
